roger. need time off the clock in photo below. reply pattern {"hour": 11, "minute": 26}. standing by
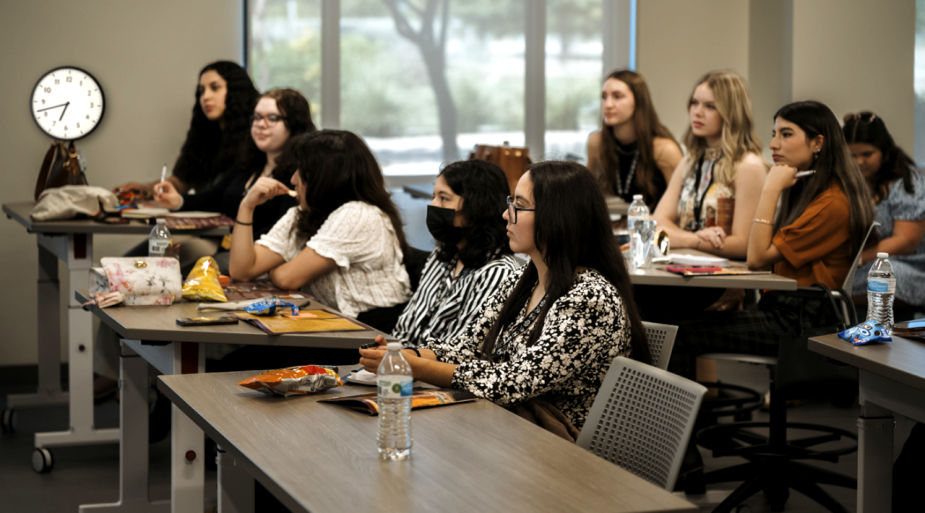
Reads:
{"hour": 6, "minute": 42}
